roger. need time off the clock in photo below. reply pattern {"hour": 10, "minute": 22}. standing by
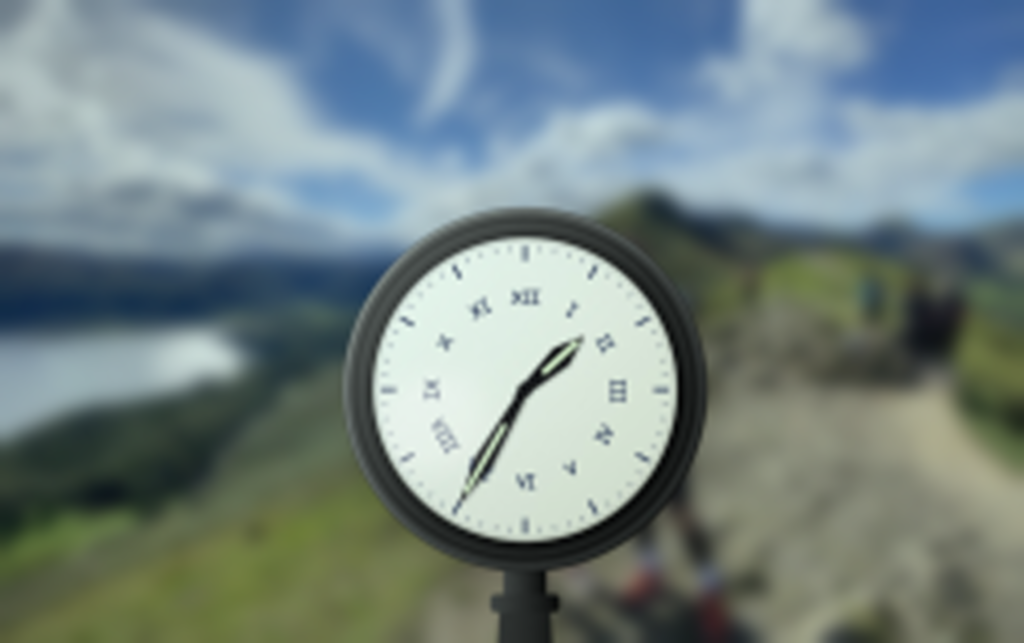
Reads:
{"hour": 1, "minute": 35}
